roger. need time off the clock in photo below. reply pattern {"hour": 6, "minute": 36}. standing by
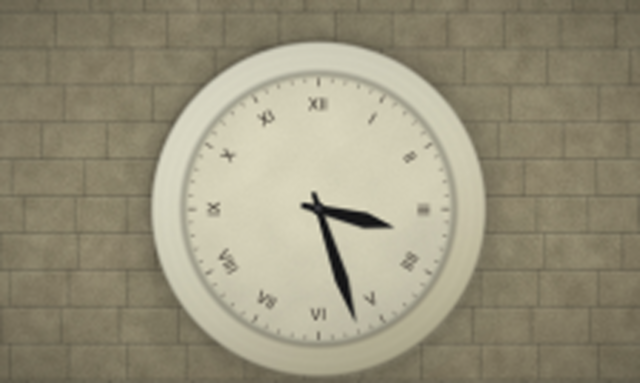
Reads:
{"hour": 3, "minute": 27}
